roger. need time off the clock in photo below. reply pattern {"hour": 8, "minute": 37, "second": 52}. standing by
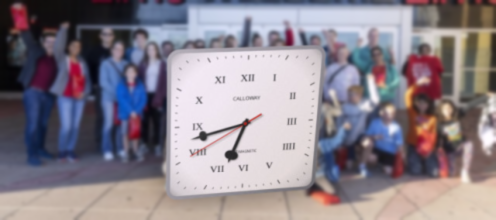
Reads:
{"hour": 6, "minute": 42, "second": 40}
